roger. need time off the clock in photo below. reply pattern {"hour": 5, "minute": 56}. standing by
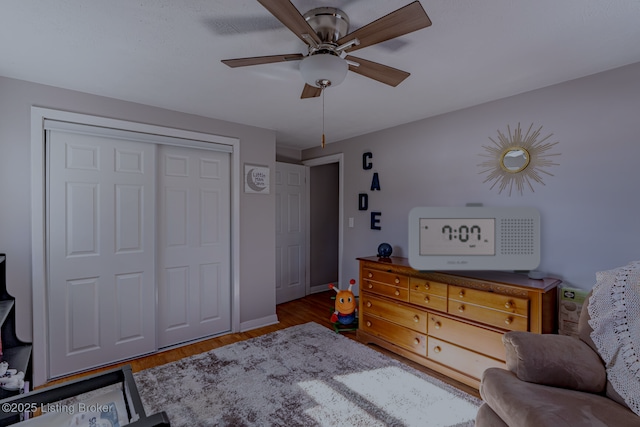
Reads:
{"hour": 7, "minute": 7}
